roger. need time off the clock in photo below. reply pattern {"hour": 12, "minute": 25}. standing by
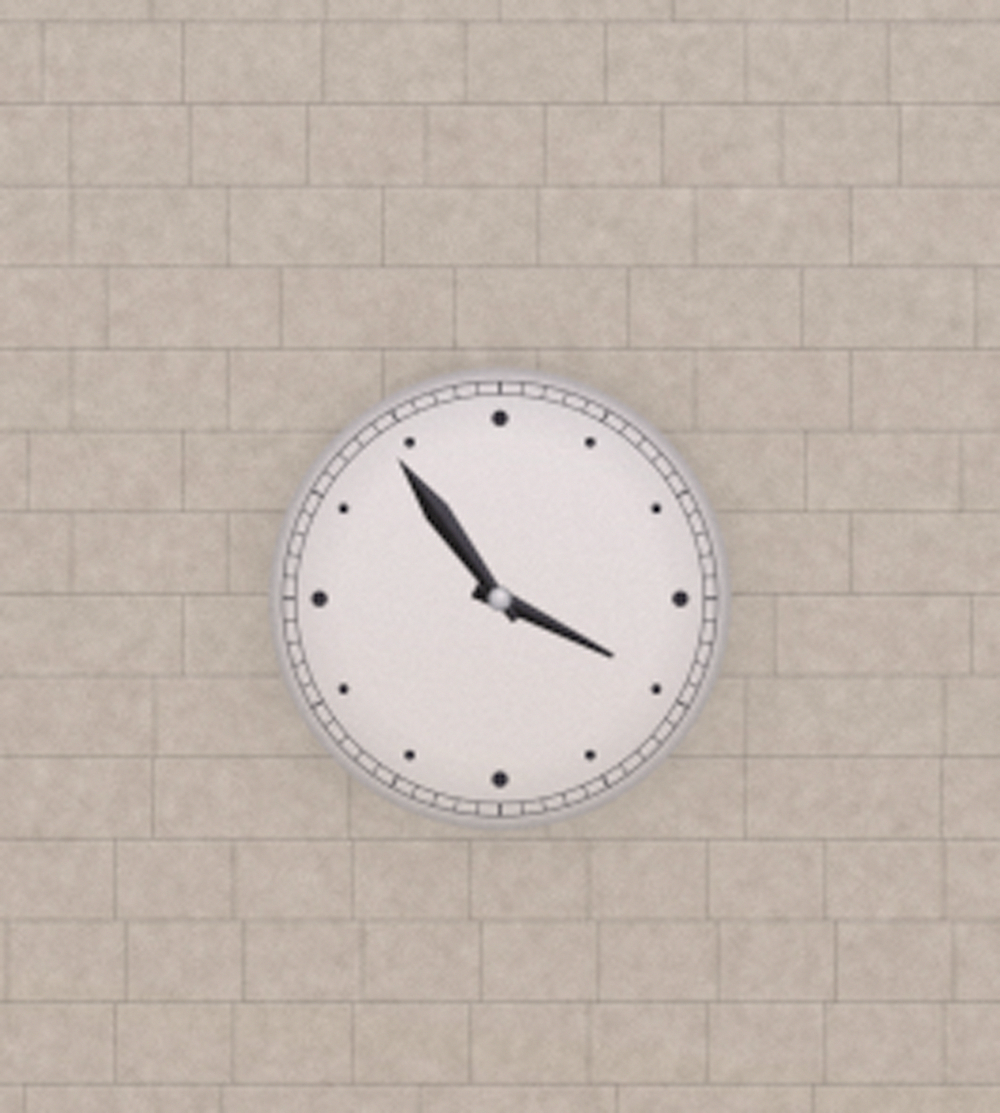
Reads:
{"hour": 3, "minute": 54}
